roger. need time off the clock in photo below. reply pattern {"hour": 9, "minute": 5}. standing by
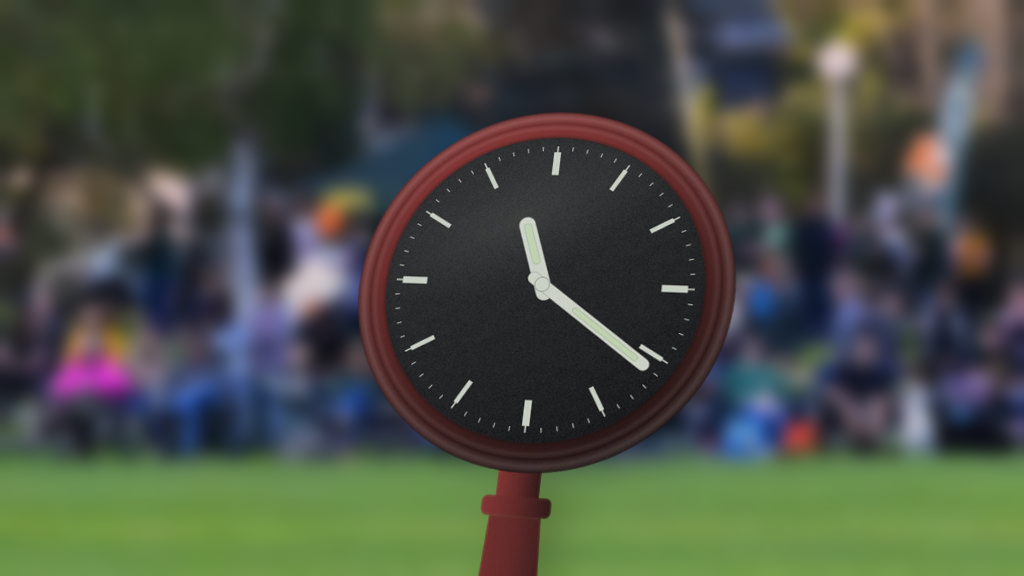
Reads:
{"hour": 11, "minute": 21}
